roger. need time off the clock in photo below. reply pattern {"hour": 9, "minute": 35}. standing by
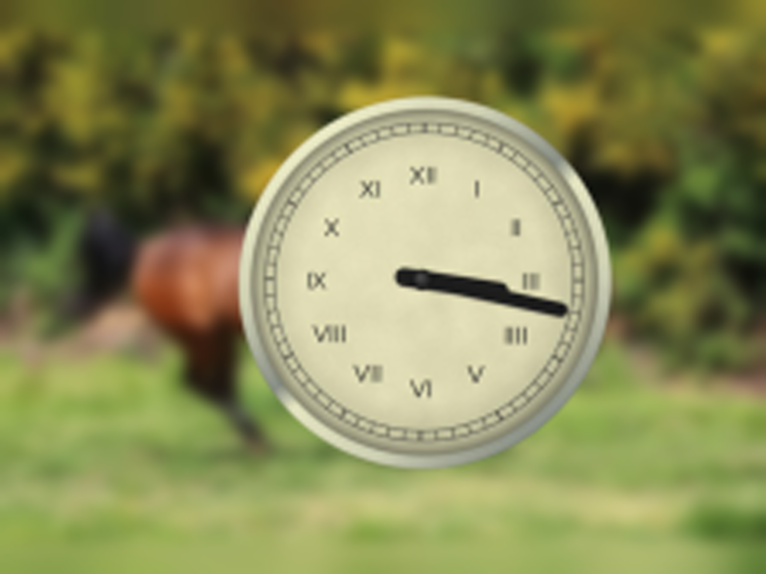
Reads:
{"hour": 3, "minute": 17}
